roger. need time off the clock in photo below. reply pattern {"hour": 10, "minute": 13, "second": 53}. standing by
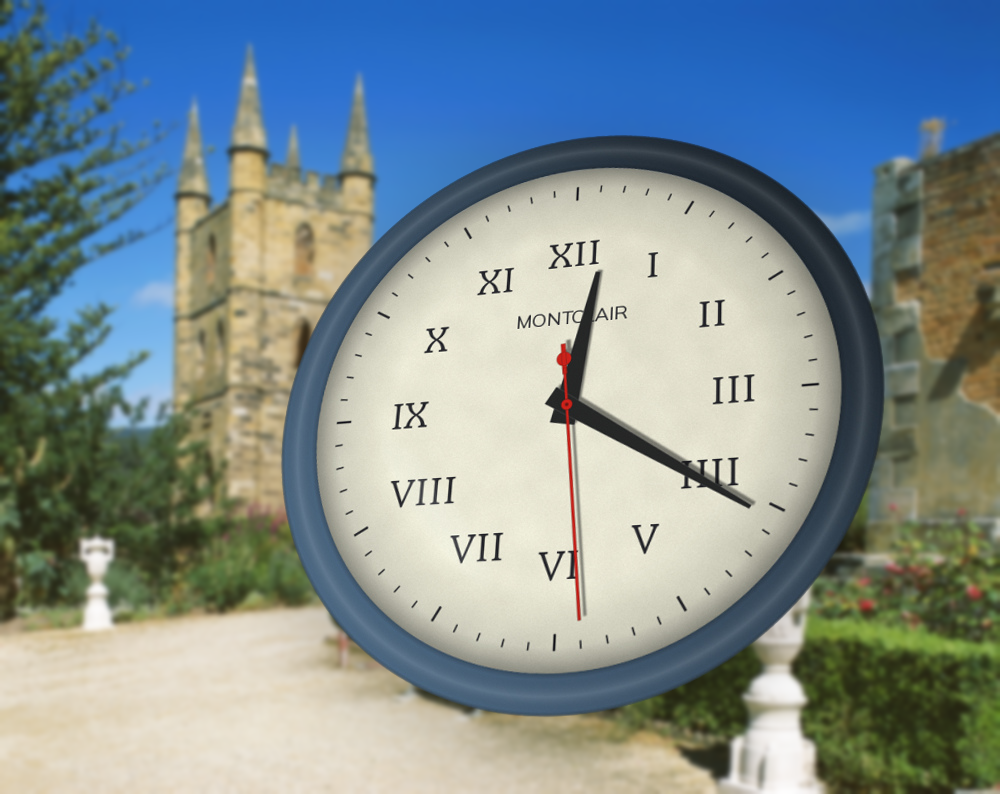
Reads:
{"hour": 12, "minute": 20, "second": 29}
